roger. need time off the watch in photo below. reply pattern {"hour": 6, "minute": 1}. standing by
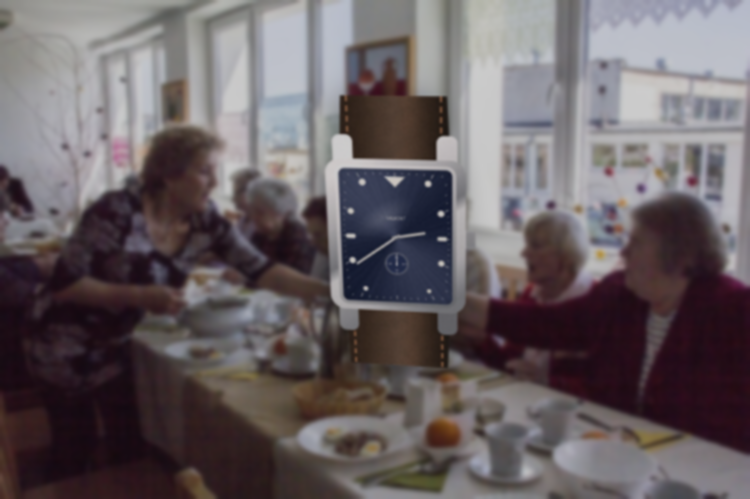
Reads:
{"hour": 2, "minute": 39}
